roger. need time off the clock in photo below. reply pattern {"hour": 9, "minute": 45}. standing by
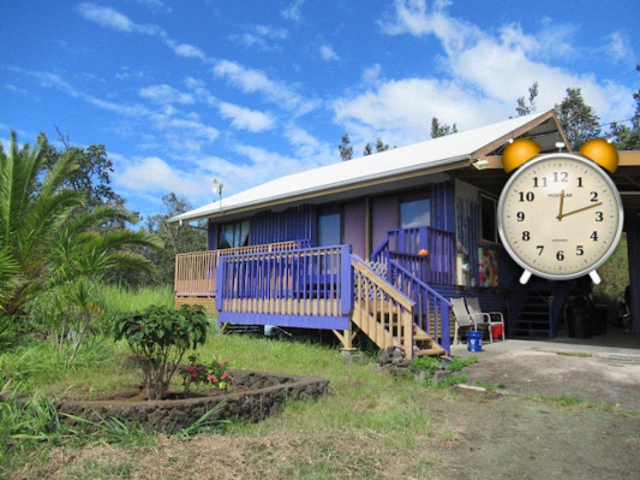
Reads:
{"hour": 12, "minute": 12}
